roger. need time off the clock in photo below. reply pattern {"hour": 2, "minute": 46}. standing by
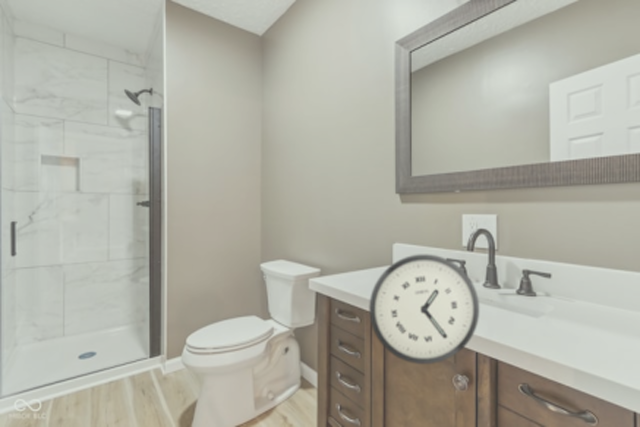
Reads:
{"hour": 1, "minute": 25}
